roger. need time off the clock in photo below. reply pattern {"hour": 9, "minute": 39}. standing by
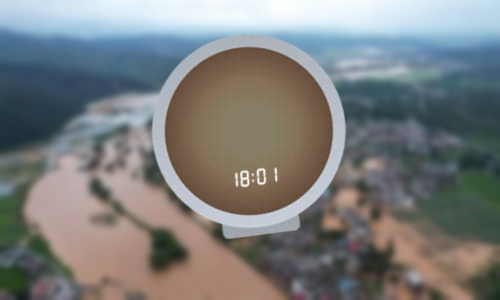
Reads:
{"hour": 18, "minute": 1}
